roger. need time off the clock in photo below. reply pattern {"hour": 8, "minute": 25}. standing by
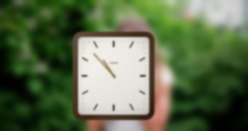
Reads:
{"hour": 10, "minute": 53}
